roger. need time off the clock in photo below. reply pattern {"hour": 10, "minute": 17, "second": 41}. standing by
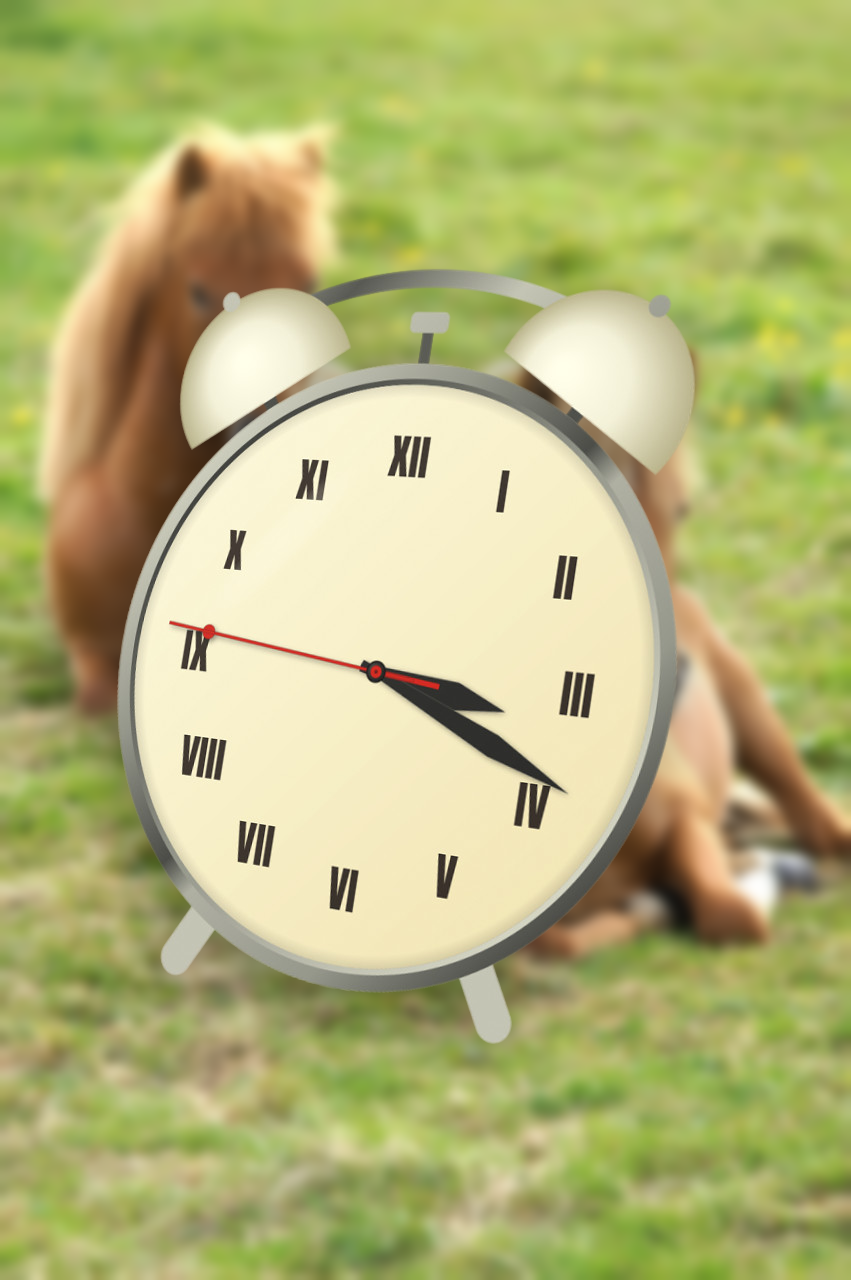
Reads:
{"hour": 3, "minute": 18, "second": 46}
